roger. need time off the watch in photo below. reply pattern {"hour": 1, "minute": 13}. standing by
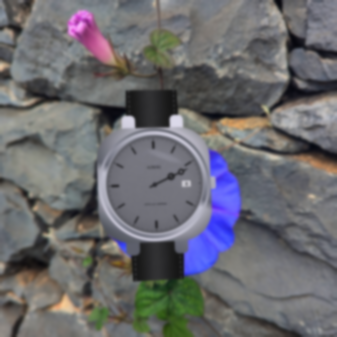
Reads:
{"hour": 2, "minute": 11}
